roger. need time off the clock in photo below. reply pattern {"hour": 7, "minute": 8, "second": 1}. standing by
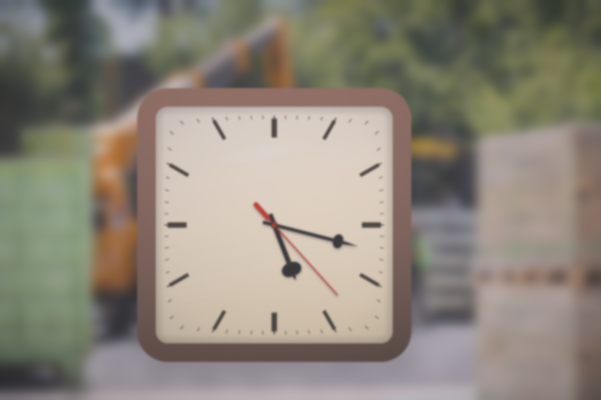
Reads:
{"hour": 5, "minute": 17, "second": 23}
